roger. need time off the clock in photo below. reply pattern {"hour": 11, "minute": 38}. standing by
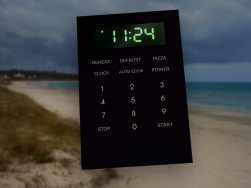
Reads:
{"hour": 11, "minute": 24}
